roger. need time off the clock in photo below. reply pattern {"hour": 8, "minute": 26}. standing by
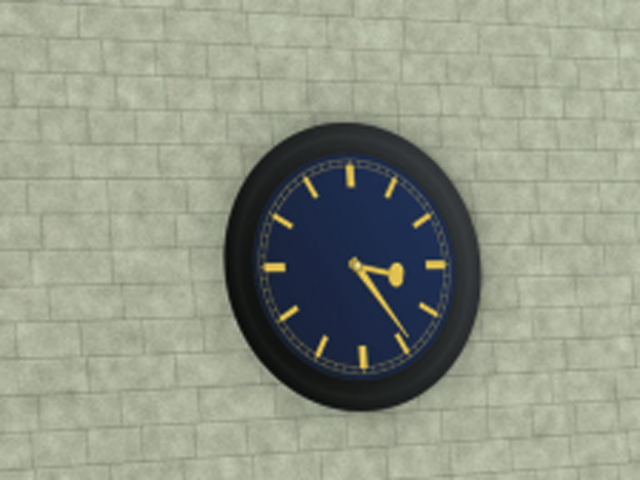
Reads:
{"hour": 3, "minute": 24}
